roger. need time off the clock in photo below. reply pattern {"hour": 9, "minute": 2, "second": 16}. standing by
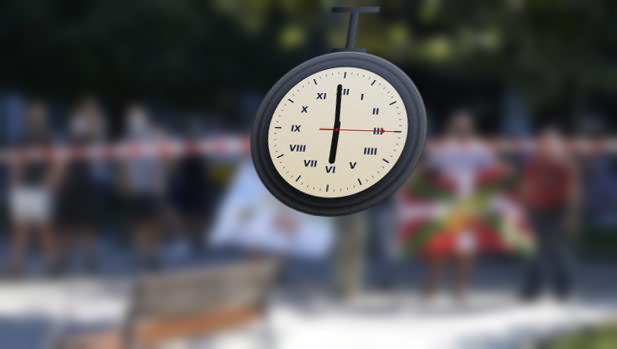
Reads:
{"hour": 5, "minute": 59, "second": 15}
